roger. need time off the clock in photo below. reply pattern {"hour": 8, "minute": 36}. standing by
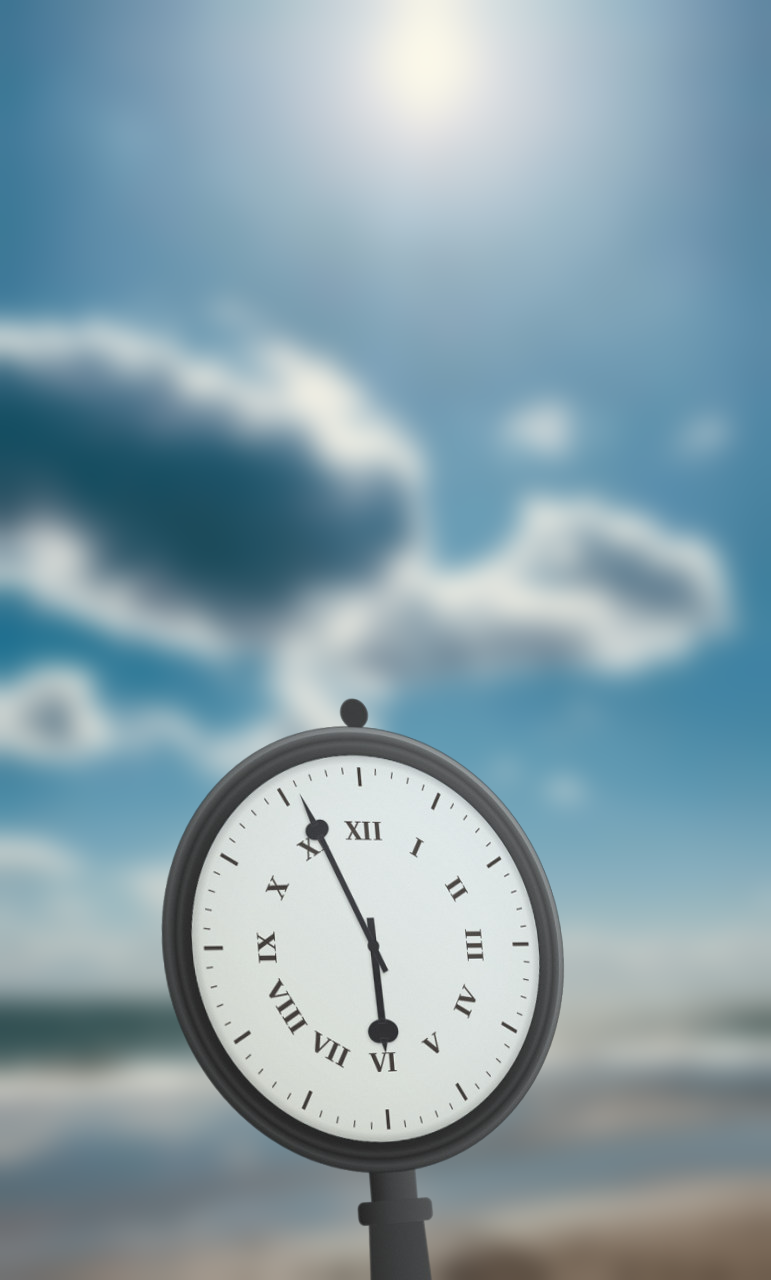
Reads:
{"hour": 5, "minute": 56}
